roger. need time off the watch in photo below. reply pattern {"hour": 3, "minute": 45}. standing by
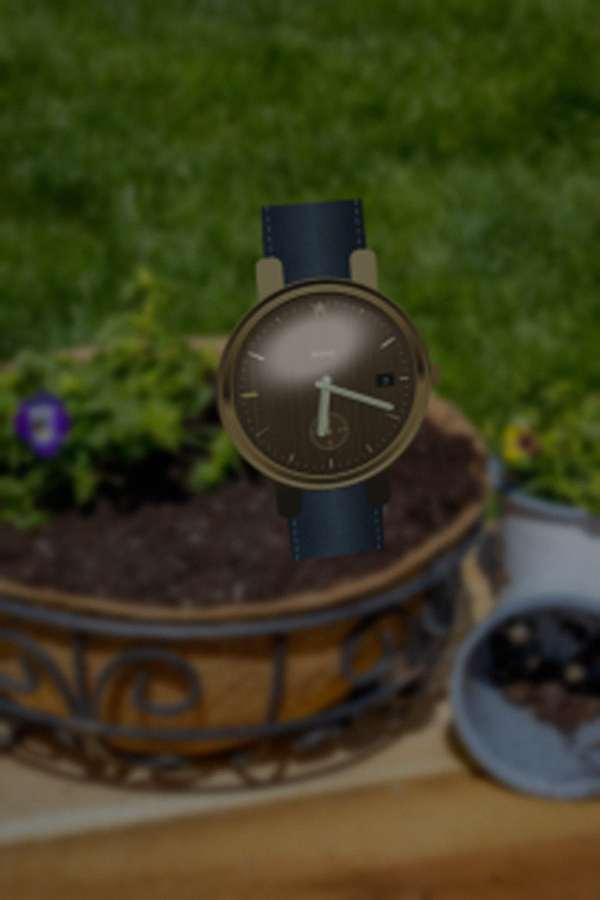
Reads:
{"hour": 6, "minute": 19}
